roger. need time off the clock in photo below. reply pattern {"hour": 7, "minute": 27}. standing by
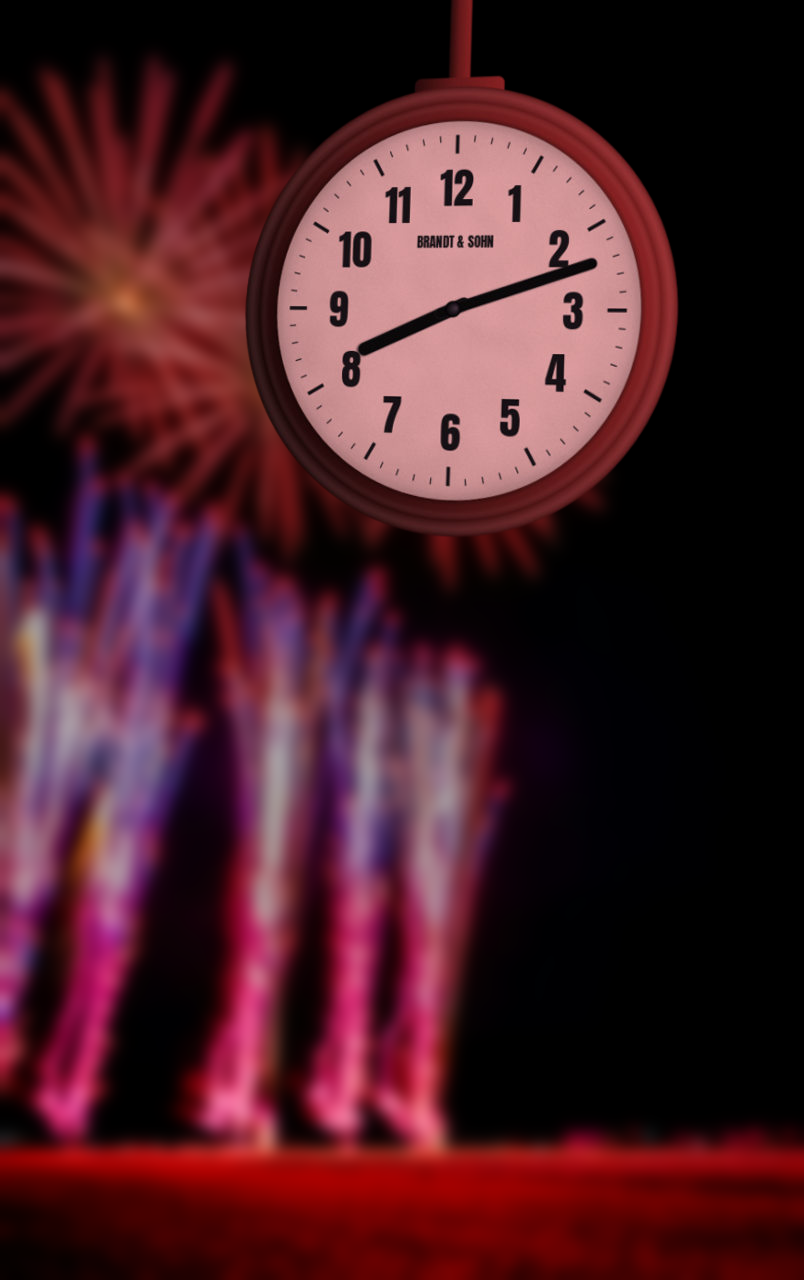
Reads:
{"hour": 8, "minute": 12}
